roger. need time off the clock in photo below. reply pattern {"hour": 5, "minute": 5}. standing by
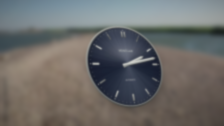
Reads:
{"hour": 2, "minute": 13}
